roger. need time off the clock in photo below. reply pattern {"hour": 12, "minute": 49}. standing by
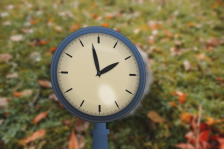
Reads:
{"hour": 1, "minute": 58}
